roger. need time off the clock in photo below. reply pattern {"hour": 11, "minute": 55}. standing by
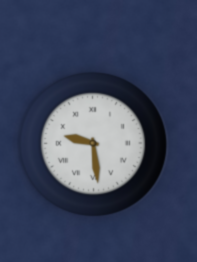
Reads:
{"hour": 9, "minute": 29}
